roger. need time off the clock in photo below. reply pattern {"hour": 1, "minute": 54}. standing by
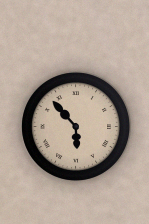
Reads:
{"hour": 5, "minute": 53}
